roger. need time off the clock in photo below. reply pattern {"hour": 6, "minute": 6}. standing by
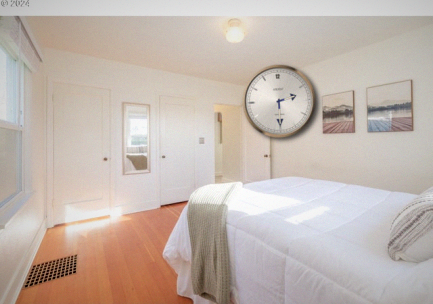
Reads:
{"hour": 2, "minute": 30}
